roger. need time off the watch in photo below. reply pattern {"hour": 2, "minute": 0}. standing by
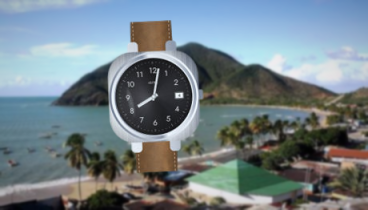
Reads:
{"hour": 8, "minute": 2}
